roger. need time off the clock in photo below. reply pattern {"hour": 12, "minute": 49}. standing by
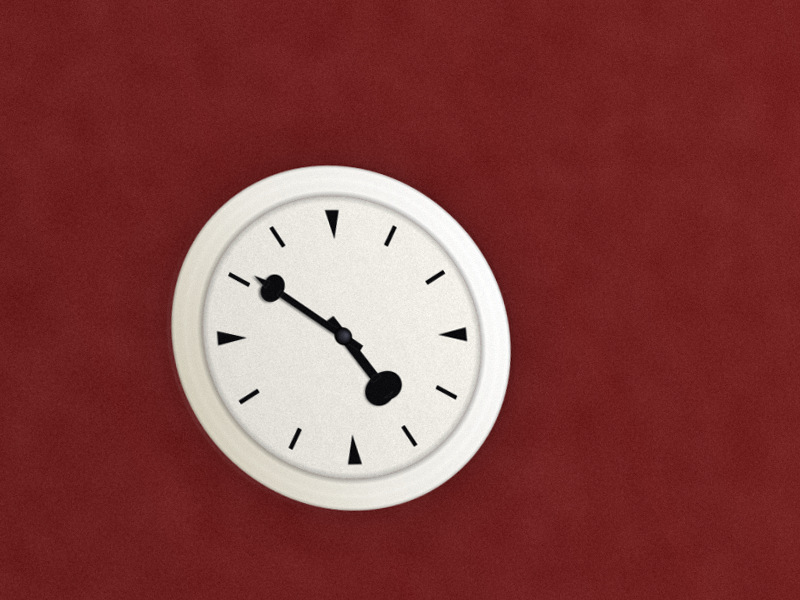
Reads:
{"hour": 4, "minute": 51}
